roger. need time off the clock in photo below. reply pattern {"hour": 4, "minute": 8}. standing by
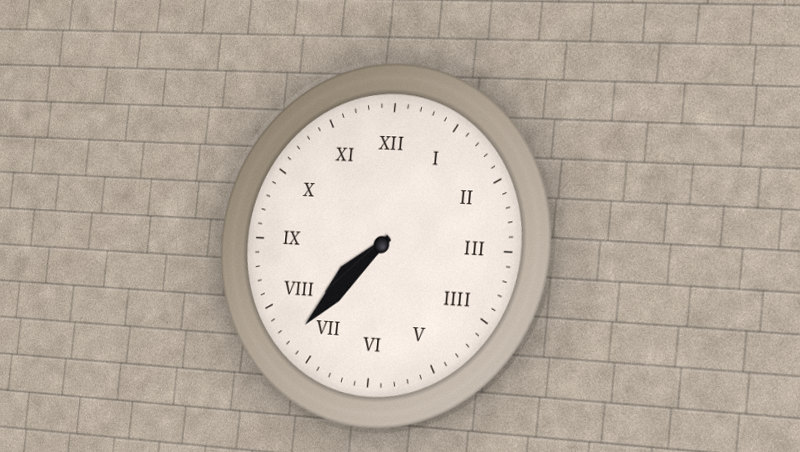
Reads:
{"hour": 7, "minute": 37}
